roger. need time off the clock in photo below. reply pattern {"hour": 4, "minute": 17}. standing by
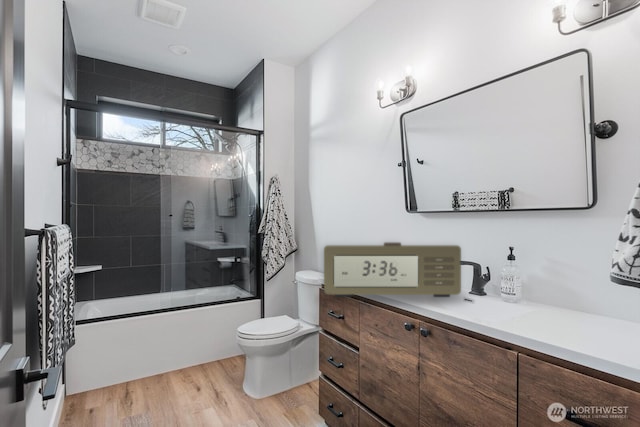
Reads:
{"hour": 3, "minute": 36}
